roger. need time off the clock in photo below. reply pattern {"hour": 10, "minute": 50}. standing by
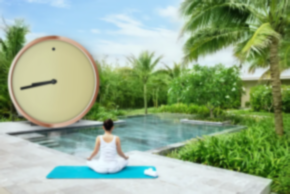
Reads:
{"hour": 8, "minute": 43}
